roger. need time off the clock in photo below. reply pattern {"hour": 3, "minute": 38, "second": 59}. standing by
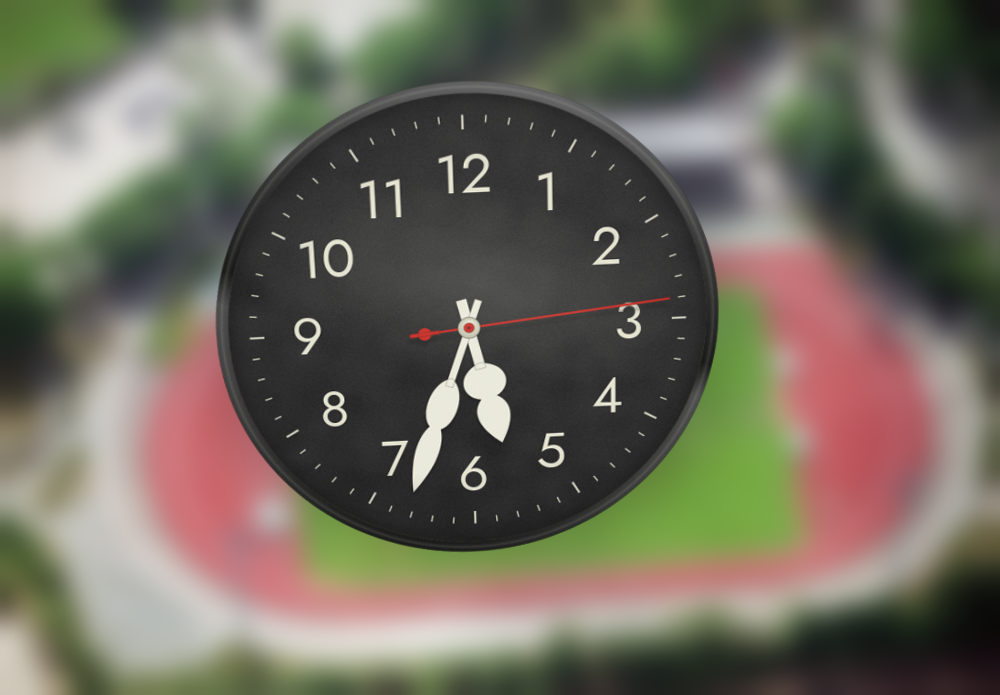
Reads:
{"hour": 5, "minute": 33, "second": 14}
